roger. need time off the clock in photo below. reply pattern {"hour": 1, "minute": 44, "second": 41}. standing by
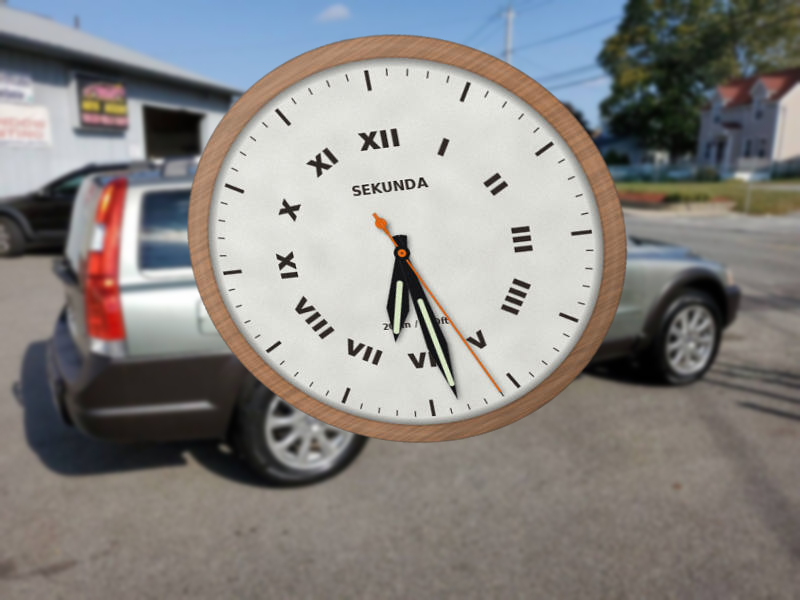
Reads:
{"hour": 6, "minute": 28, "second": 26}
